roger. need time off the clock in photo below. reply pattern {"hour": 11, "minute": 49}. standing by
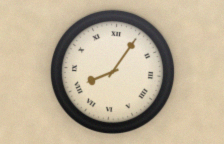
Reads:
{"hour": 8, "minute": 5}
